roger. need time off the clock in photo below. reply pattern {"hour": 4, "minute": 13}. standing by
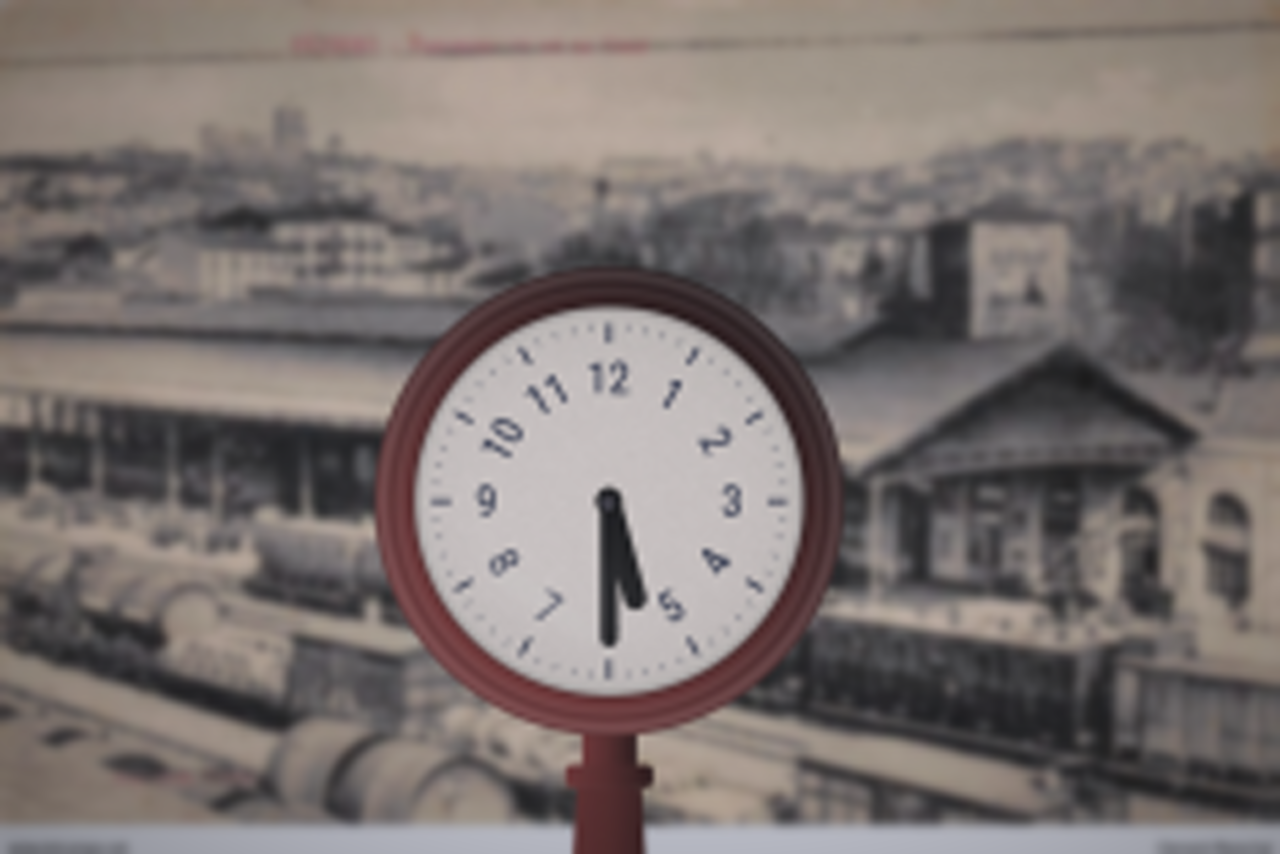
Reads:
{"hour": 5, "minute": 30}
